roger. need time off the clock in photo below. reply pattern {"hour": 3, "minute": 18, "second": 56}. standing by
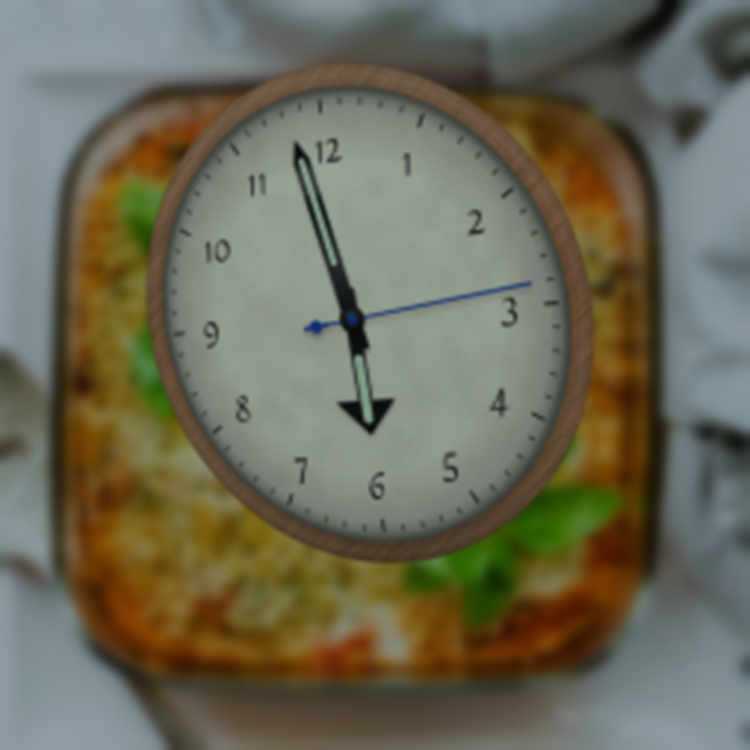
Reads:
{"hour": 5, "minute": 58, "second": 14}
